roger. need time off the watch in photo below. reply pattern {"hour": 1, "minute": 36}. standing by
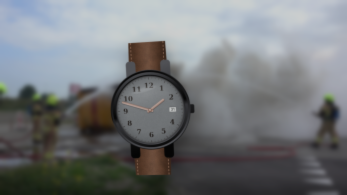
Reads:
{"hour": 1, "minute": 48}
